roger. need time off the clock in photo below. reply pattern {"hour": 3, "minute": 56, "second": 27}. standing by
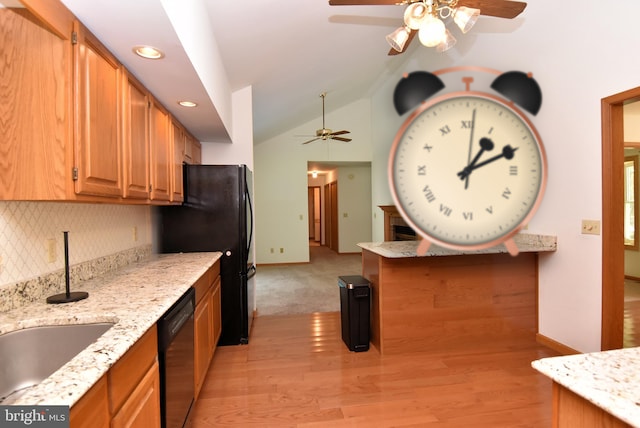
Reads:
{"hour": 1, "minute": 11, "second": 1}
